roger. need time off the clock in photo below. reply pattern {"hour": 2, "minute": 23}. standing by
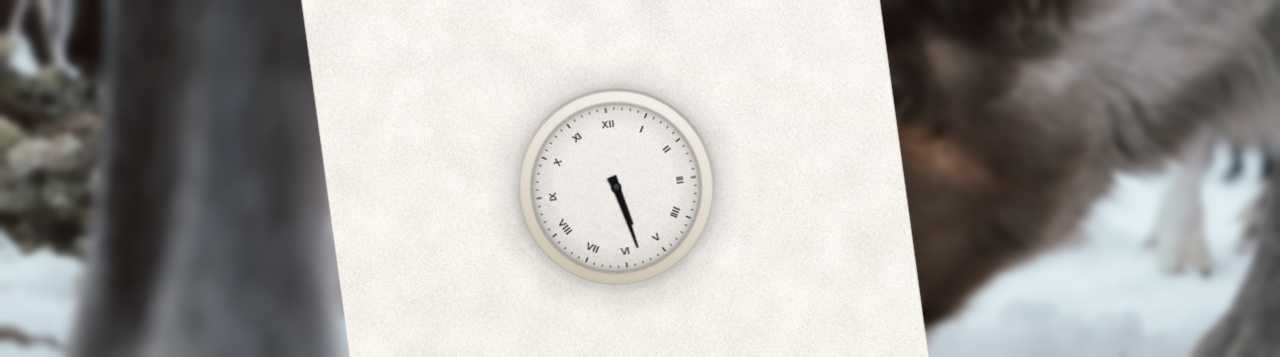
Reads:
{"hour": 5, "minute": 28}
